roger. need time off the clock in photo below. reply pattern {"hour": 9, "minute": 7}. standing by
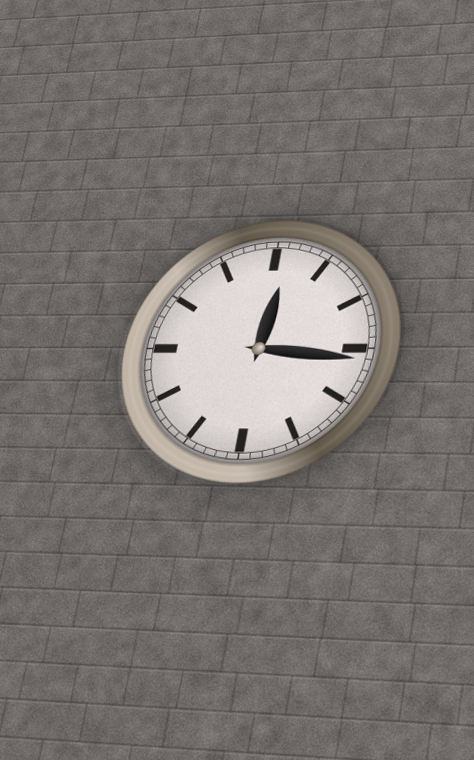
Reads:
{"hour": 12, "minute": 16}
